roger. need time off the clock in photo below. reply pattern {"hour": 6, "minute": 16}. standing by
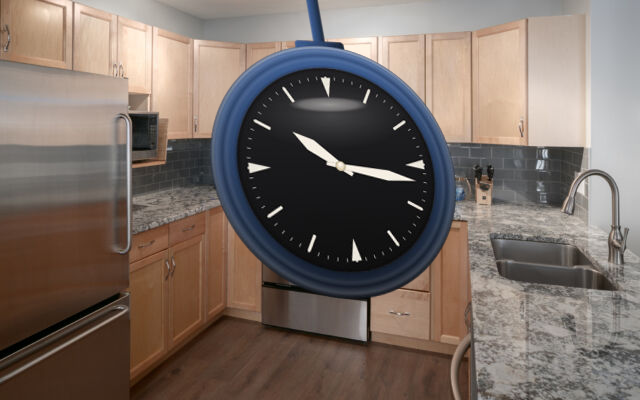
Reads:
{"hour": 10, "minute": 17}
